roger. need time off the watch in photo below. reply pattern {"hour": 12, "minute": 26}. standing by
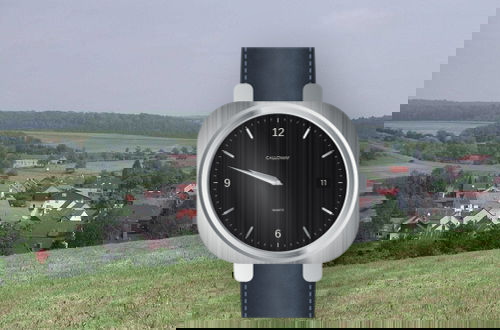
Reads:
{"hour": 9, "minute": 48}
